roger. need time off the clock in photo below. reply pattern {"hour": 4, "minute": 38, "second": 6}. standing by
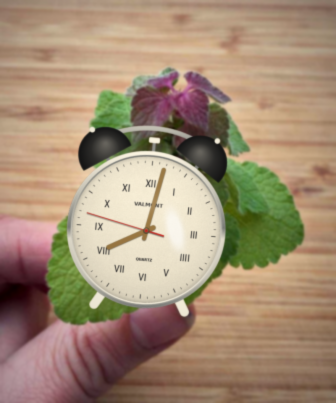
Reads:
{"hour": 8, "minute": 1, "second": 47}
